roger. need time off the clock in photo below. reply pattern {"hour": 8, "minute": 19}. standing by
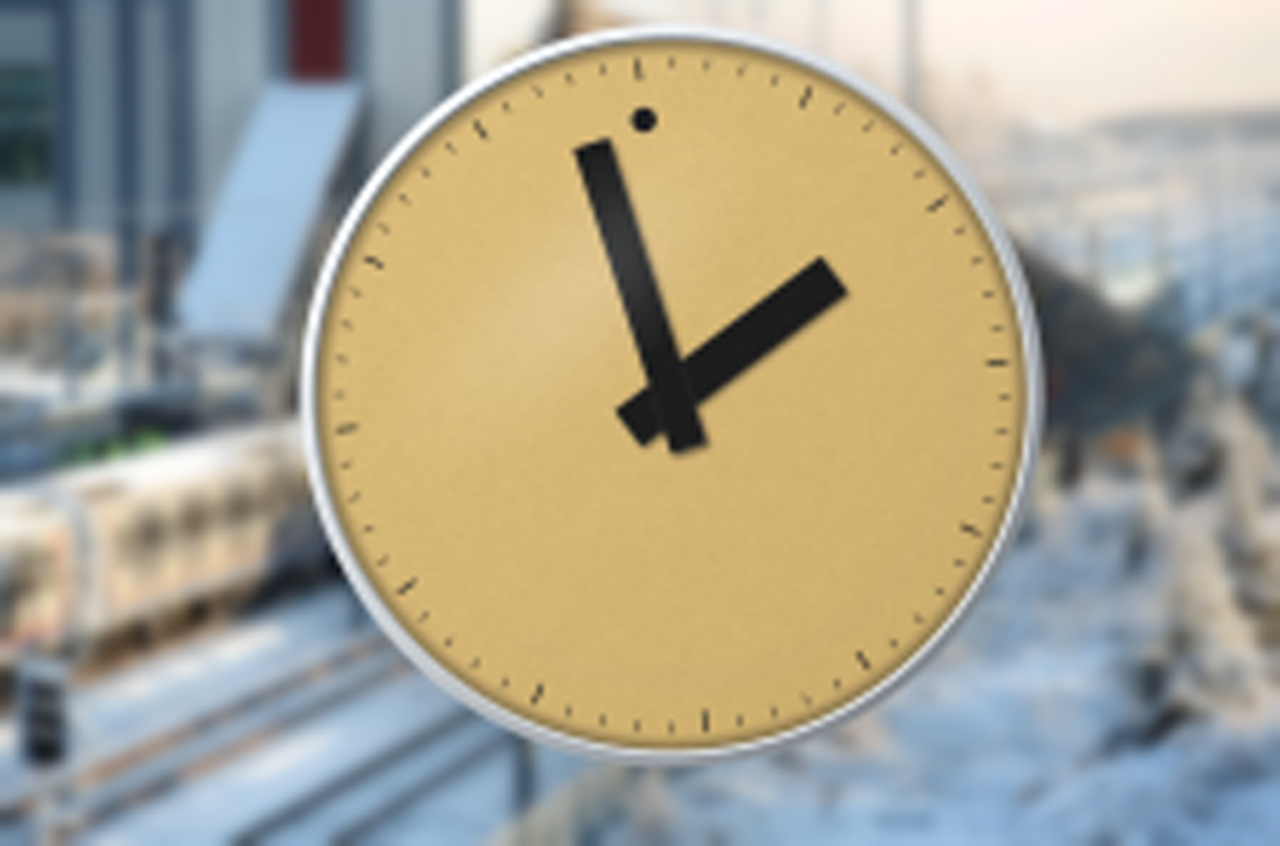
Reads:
{"hour": 1, "minute": 58}
